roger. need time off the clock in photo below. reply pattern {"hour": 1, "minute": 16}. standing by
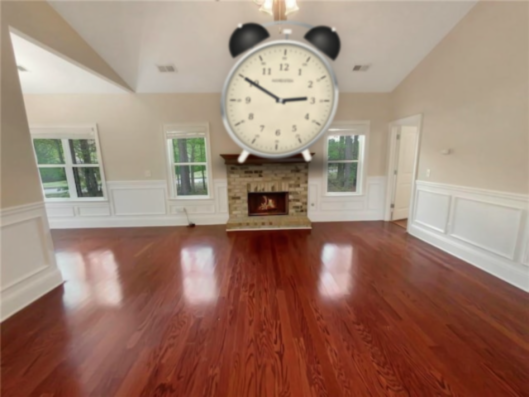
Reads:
{"hour": 2, "minute": 50}
